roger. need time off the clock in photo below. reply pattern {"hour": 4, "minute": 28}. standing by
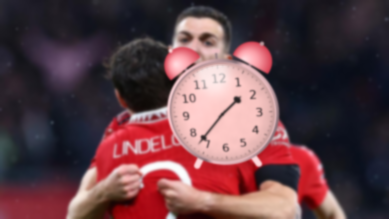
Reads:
{"hour": 1, "minute": 37}
